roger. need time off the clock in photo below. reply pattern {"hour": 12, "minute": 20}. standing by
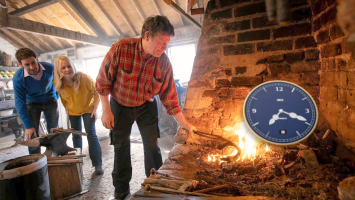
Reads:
{"hour": 7, "minute": 19}
